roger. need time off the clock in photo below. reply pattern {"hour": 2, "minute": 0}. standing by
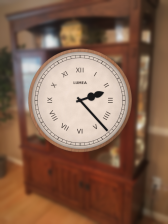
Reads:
{"hour": 2, "minute": 23}
